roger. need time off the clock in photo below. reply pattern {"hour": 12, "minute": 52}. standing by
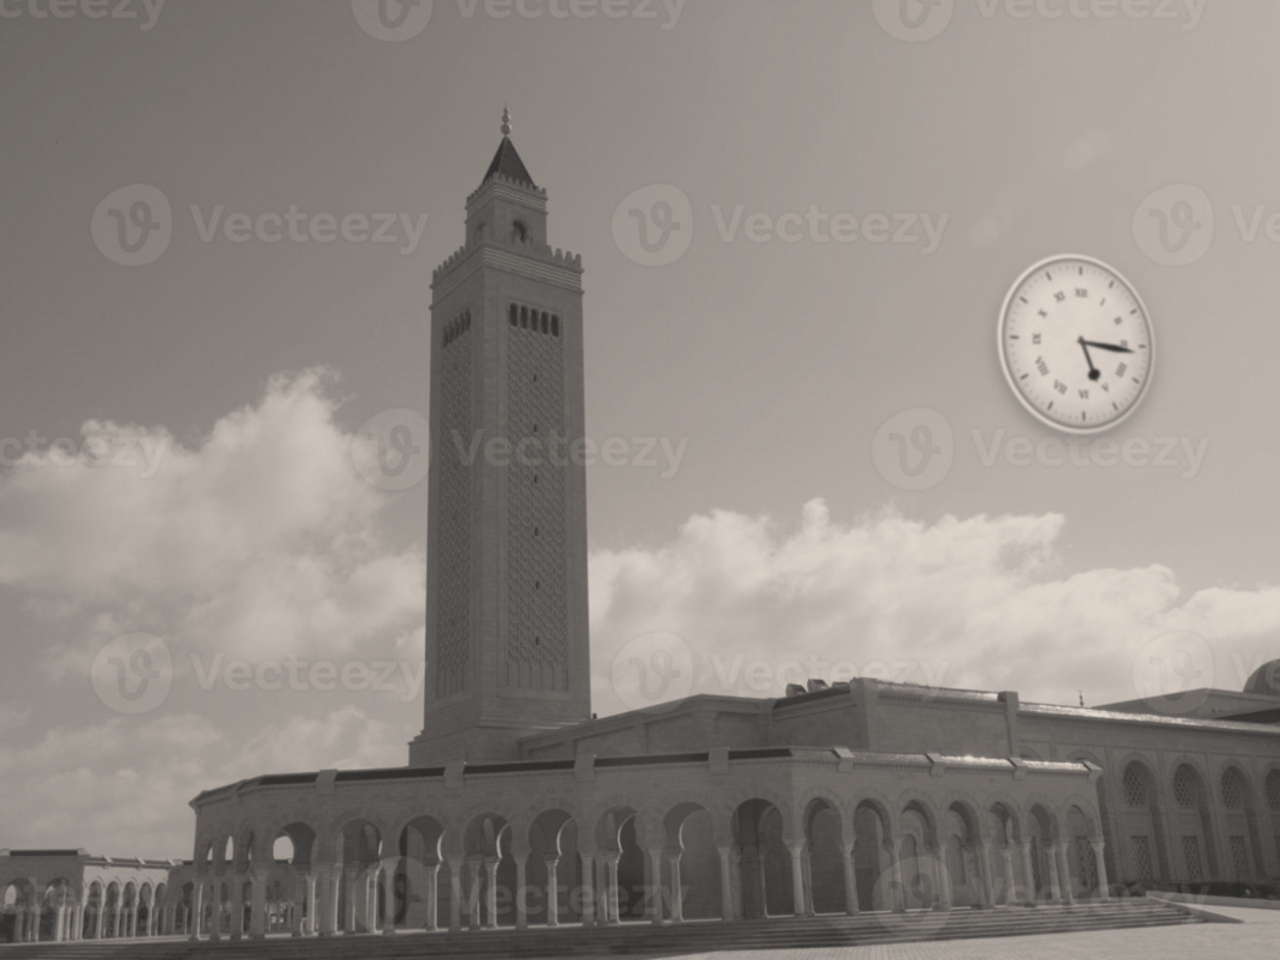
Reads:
{"hour": 5, "minute": 16}
